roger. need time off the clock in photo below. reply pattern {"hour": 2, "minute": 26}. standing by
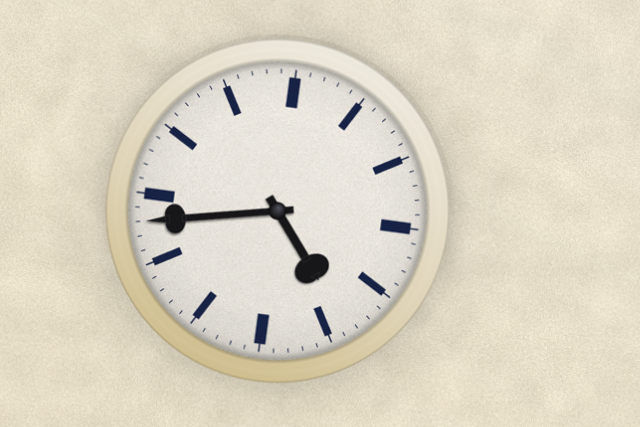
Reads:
{"hour": 4, "minute": 43}
